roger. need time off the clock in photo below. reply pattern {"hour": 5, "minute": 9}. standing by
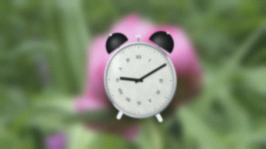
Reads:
{"hour": 9, "minute": 10}
